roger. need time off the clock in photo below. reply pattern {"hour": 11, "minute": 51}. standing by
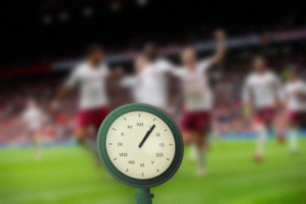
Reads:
{"hour": 1, "minute": 6}
